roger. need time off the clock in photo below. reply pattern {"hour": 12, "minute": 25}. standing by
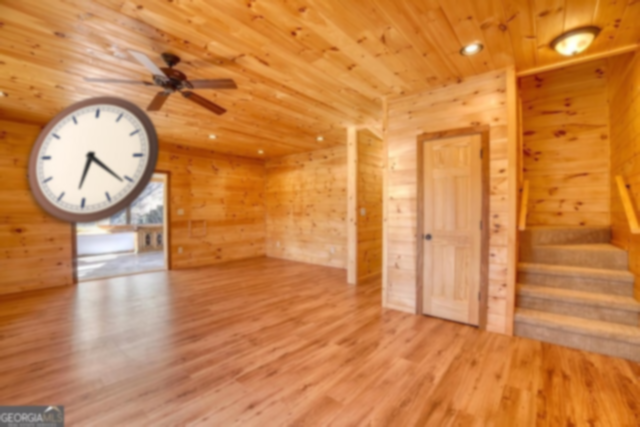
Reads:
{"hour": 6, "minute": 21}
